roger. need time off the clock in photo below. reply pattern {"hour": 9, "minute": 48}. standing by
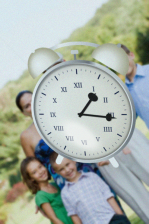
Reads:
{"hour": 1, "minute": 16}
